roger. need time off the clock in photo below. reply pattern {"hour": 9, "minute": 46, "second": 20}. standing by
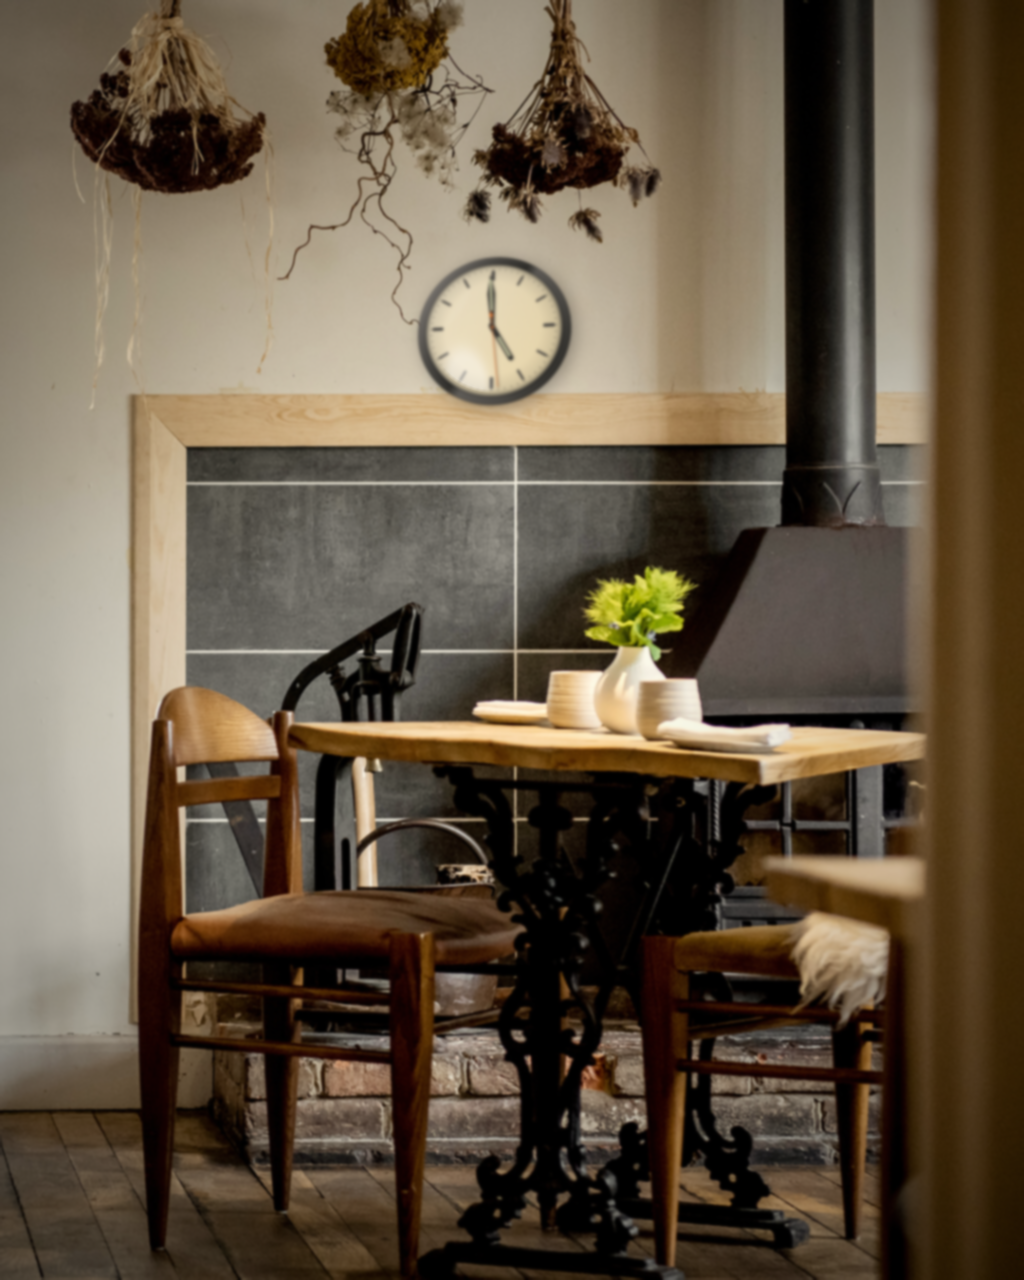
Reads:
{"hour": 4, "minute": 59, "second": 29}
